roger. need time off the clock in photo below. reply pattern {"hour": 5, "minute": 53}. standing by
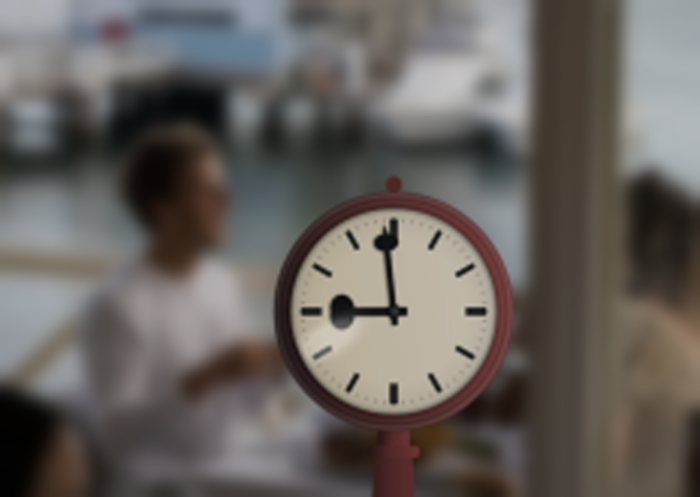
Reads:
{"hour": 8, "minute": 59}
